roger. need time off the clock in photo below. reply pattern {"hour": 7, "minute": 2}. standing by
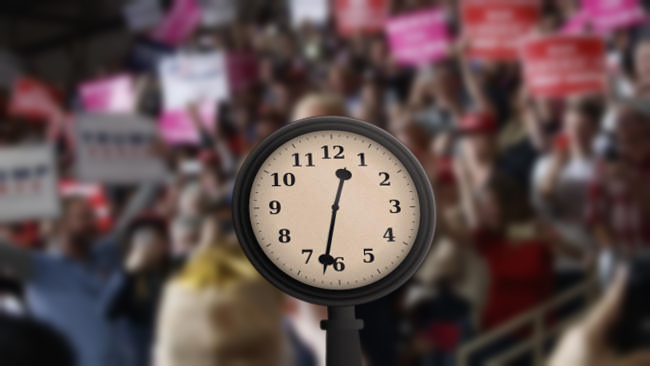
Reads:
{"hour": 12, "minute": 32}
